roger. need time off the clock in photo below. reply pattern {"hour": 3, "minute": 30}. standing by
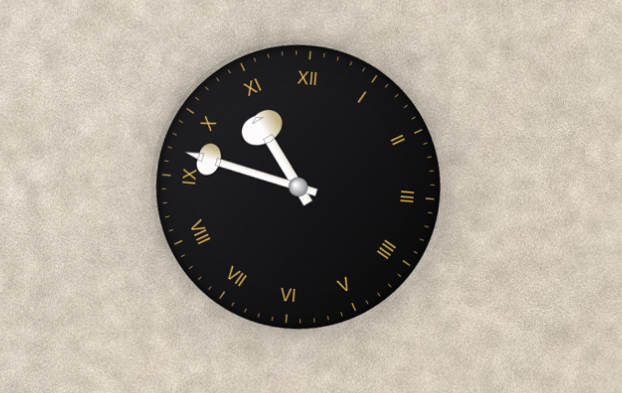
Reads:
{"hour": 10, "minute": 47}
